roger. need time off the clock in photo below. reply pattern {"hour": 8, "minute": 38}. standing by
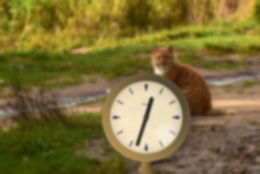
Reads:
{"hour": 12, "minute": 33}
